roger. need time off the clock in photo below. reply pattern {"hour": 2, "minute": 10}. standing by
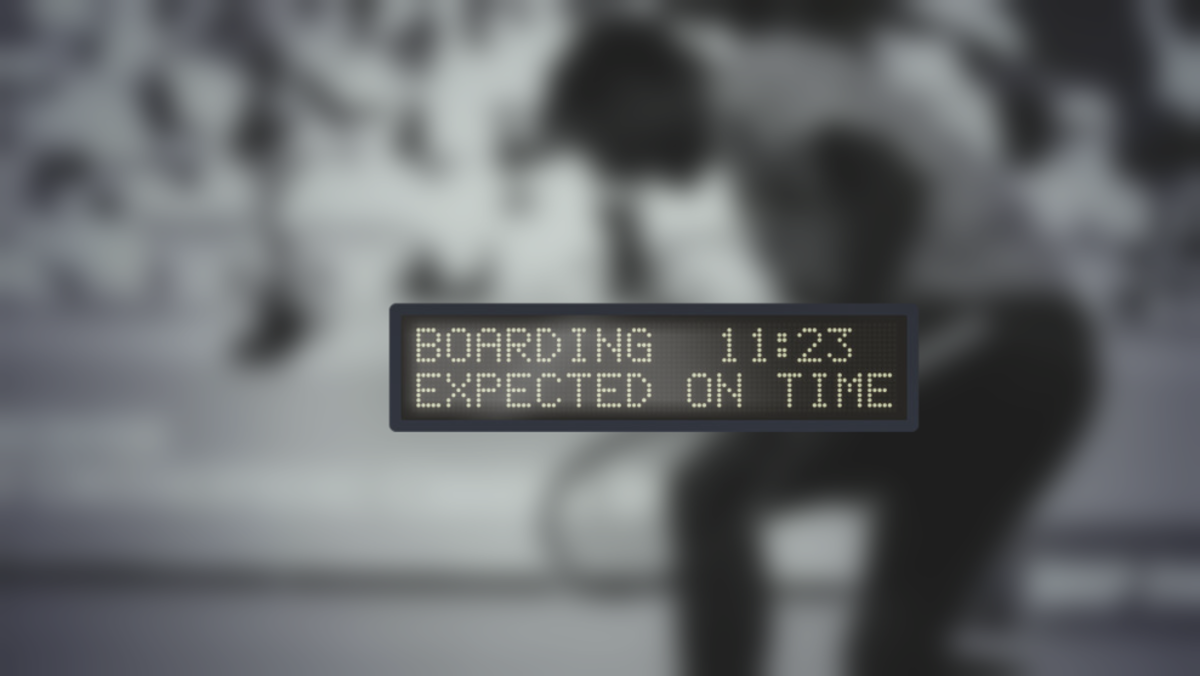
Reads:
{"hour": 11, "minute": 23}
